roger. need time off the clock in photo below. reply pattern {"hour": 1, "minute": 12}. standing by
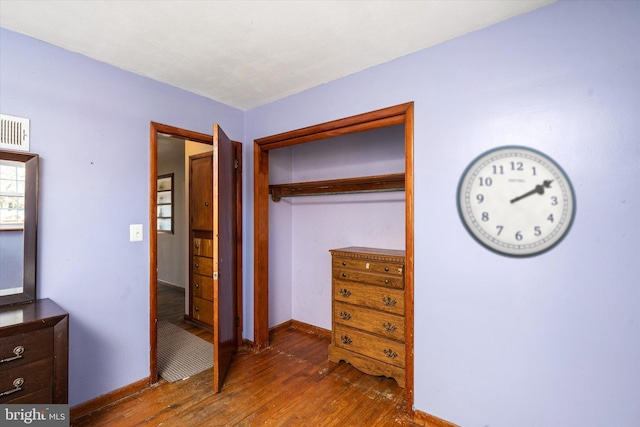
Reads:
{"hour": 2, "minute": 10}
